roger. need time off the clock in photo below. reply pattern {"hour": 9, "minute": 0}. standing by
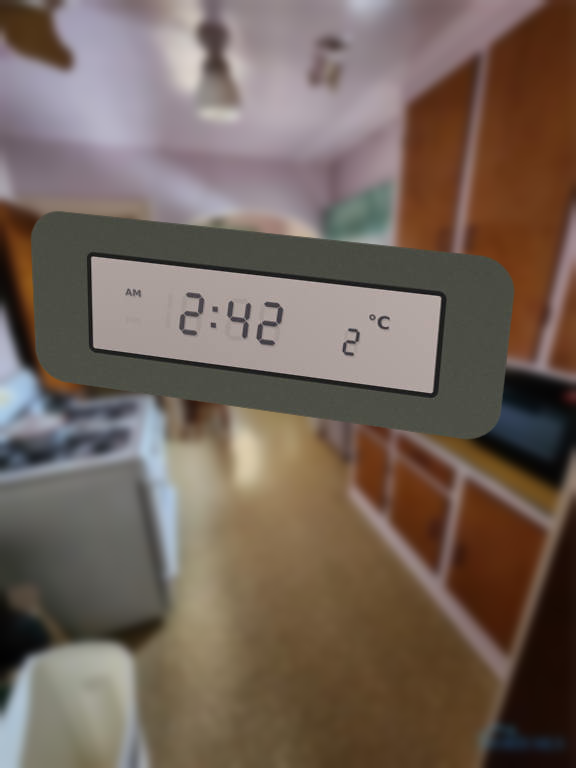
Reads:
{"hour": 2, "minute": 42}
